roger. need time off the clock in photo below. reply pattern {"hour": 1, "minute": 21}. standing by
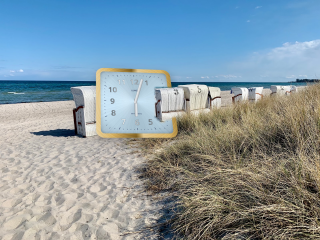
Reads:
{"hour": 6, "minute": 3}
